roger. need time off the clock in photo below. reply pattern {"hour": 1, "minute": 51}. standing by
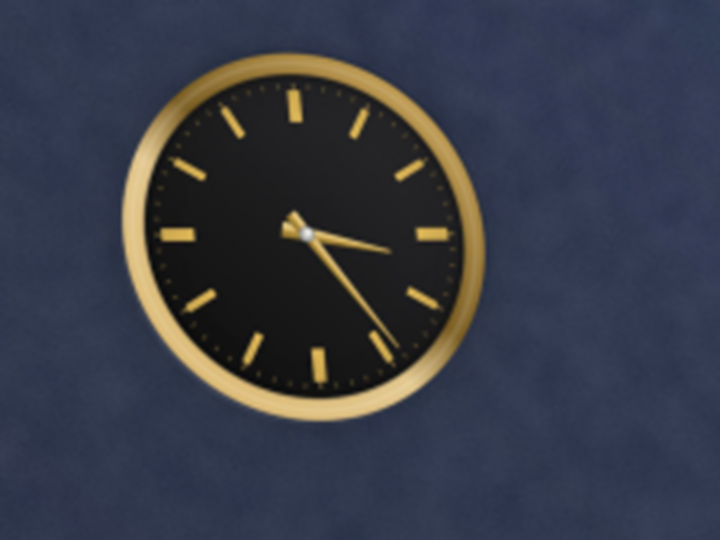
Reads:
{"hour": 3, "minute": 24}
